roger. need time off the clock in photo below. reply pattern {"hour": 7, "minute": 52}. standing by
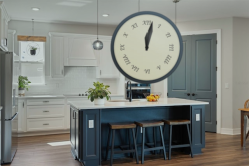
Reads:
{"hour": 12, "minute": 2}
